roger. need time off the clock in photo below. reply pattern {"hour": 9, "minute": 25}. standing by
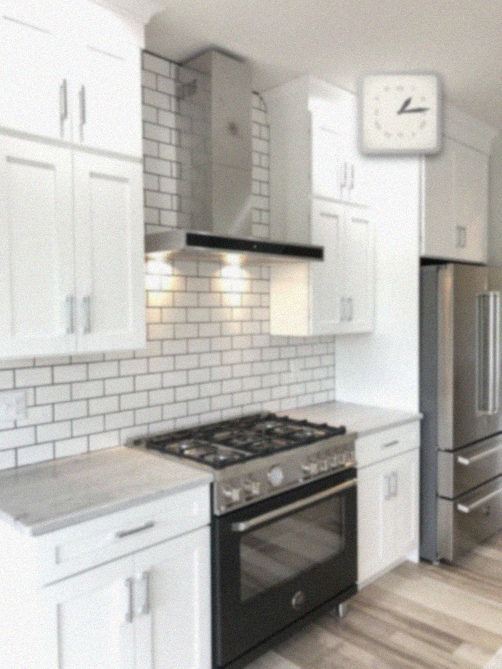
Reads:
{"hour": 1, "minute": 14}
